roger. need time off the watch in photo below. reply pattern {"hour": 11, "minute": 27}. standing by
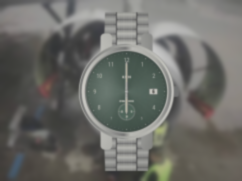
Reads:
{"hour": 6, "minute": 0}
